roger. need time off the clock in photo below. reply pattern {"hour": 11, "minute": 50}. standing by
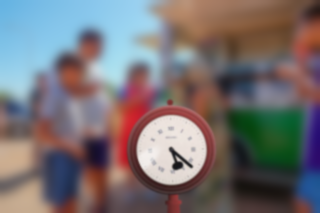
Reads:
{"hour": 5, "minute": 22}
